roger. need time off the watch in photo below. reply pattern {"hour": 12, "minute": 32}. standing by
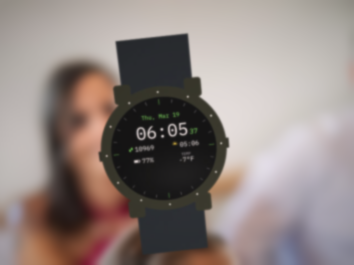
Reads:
{"hour": 6, "minute": 5}
